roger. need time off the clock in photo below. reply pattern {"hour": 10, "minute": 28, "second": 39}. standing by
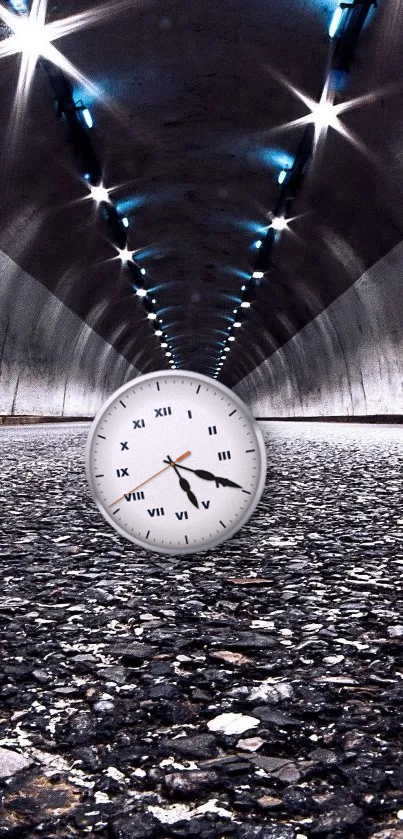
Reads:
{"hour": 5, "minute": 19, "second": 41}
